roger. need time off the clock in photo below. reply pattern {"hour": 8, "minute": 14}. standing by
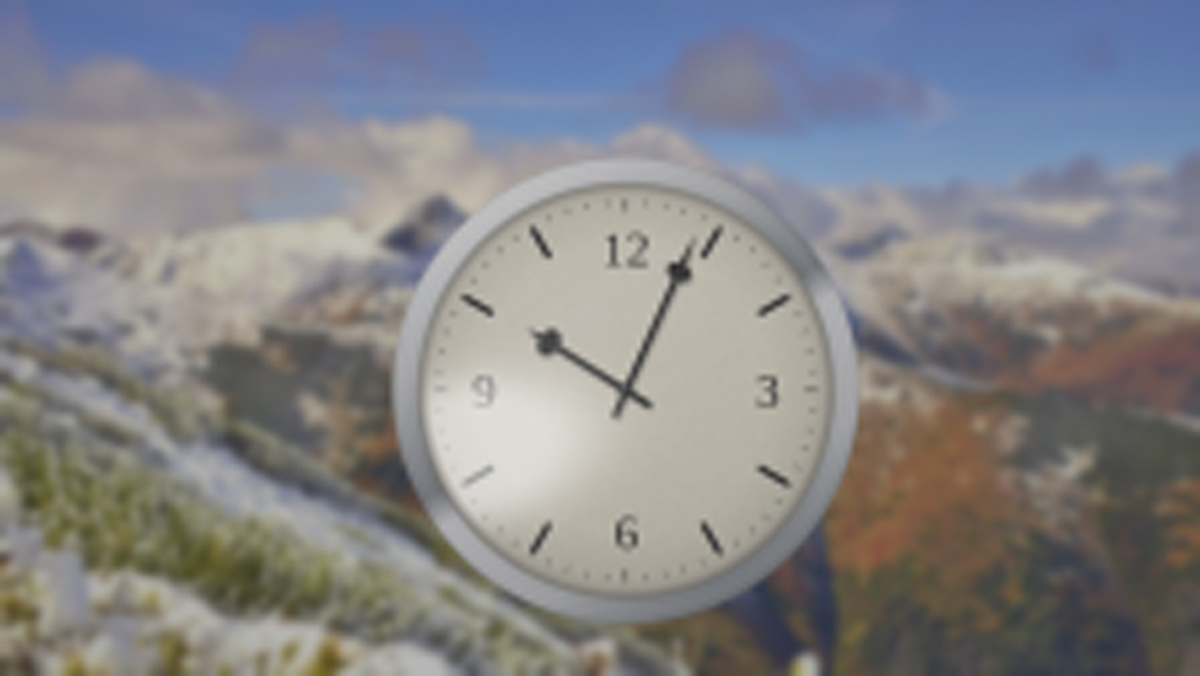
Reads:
{"hour": 10, "minute": 4}
